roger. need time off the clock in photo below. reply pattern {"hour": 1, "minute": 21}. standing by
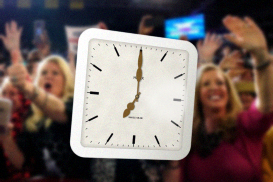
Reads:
{"hour": 7, "minute": 0}
